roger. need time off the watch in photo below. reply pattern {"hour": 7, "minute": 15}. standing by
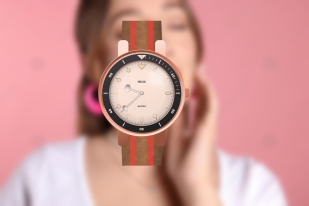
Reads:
{"hour": 9, "minute": 38}
